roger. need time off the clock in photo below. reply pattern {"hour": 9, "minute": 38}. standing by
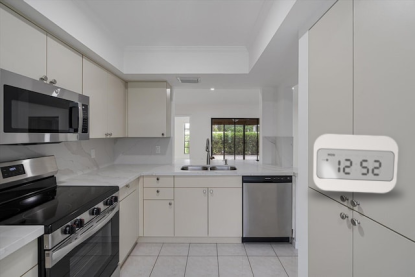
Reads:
{"hour": 12, "minute": 52}
